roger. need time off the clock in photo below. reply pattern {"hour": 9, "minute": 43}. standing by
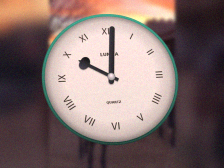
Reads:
{"hour": 10, "minute": 1}
